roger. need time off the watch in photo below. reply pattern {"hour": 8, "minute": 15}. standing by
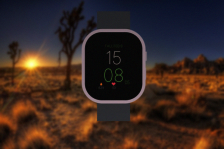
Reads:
{"hour": 15, "minute": 8}
